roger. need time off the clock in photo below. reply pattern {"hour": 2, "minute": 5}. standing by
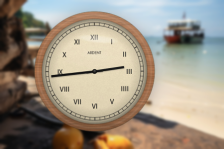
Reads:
{"hour": 2, "minute": 44}
